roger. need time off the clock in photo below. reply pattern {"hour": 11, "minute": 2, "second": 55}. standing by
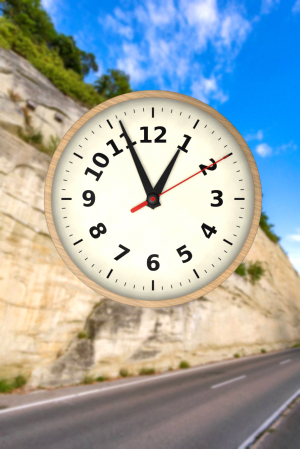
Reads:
{"hour": 12, "minute": 56, "second": 10}
